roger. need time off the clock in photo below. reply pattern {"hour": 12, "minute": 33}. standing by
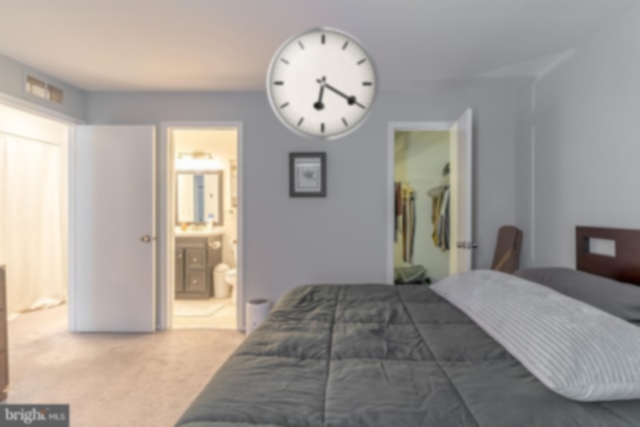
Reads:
{"hour": 6, "minute": 20}
